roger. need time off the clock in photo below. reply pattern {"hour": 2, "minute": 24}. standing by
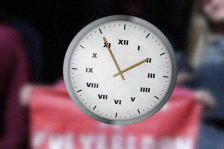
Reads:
{"hour": 1, "minute": 55}
